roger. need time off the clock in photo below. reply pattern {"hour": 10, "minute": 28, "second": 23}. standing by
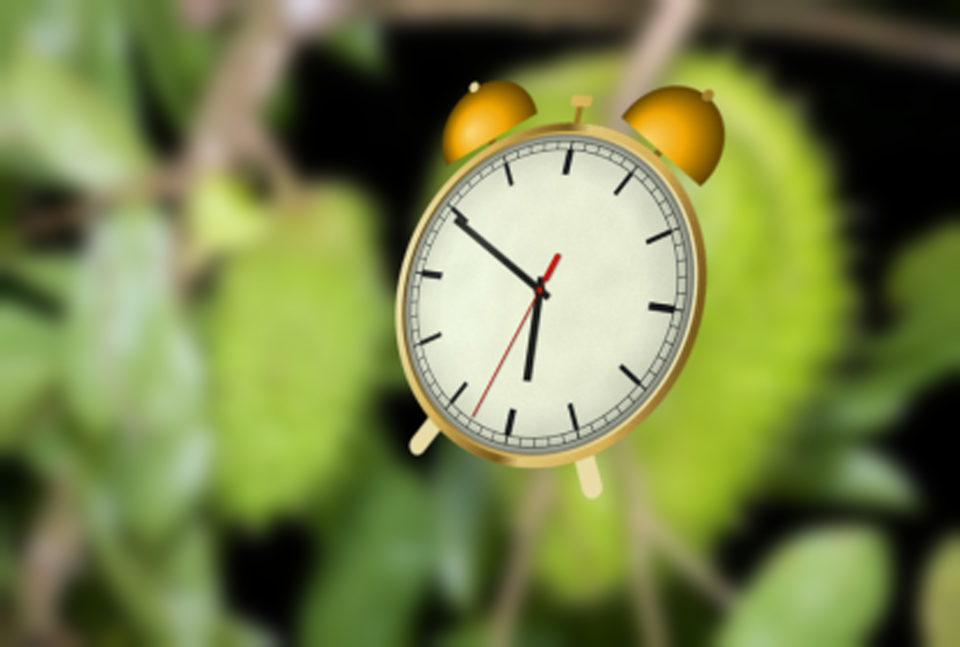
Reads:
{"hour": 5, "minute": 49, "second": 33}
